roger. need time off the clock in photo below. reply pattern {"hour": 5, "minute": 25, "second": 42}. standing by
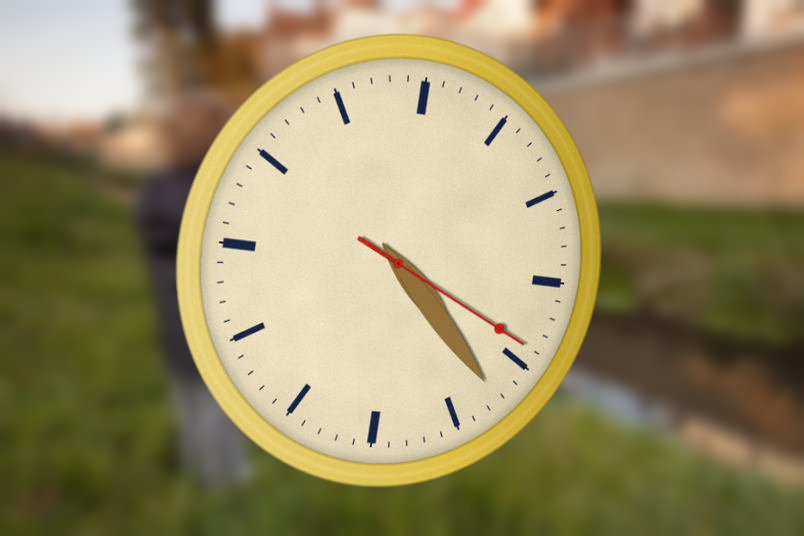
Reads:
{"hour": 4, "minute": 22, "second": 19}
